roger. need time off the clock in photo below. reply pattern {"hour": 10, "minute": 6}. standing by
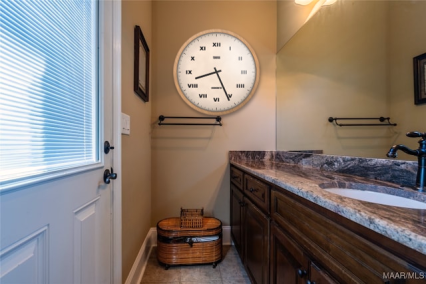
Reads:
{"hour": 8, "minute": 26}
